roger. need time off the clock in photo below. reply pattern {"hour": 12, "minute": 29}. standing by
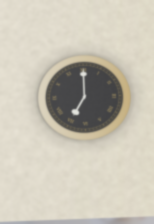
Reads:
{"hour": 7, "minute": 0}
